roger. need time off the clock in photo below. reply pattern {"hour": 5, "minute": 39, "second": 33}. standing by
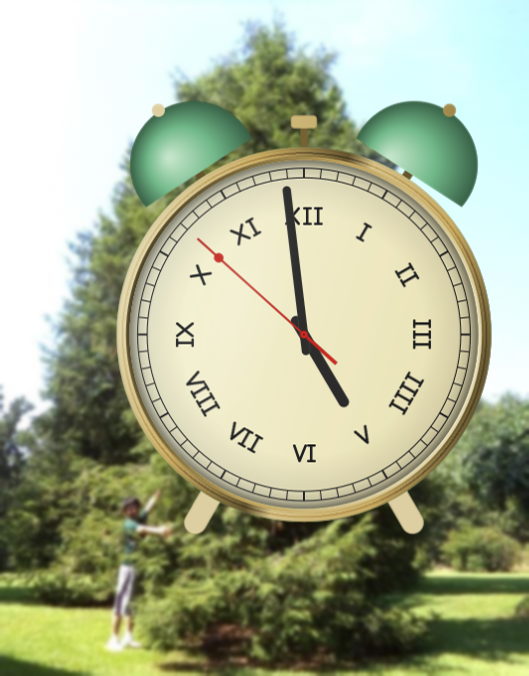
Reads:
{"hour": 4, "minute": 58, "second": 52}
